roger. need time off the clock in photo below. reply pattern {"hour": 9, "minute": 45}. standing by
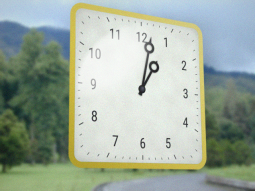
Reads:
{"hour": 1, "minute": 2}
